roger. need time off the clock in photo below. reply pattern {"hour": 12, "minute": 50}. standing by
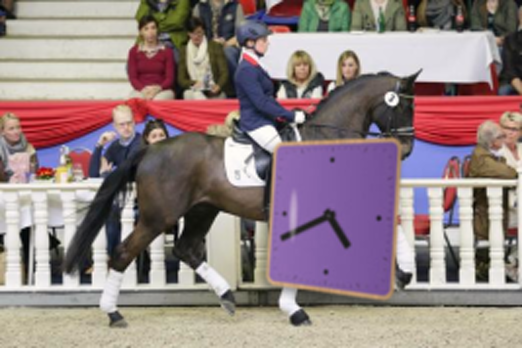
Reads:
{"hour": 4, "minute": 41}
